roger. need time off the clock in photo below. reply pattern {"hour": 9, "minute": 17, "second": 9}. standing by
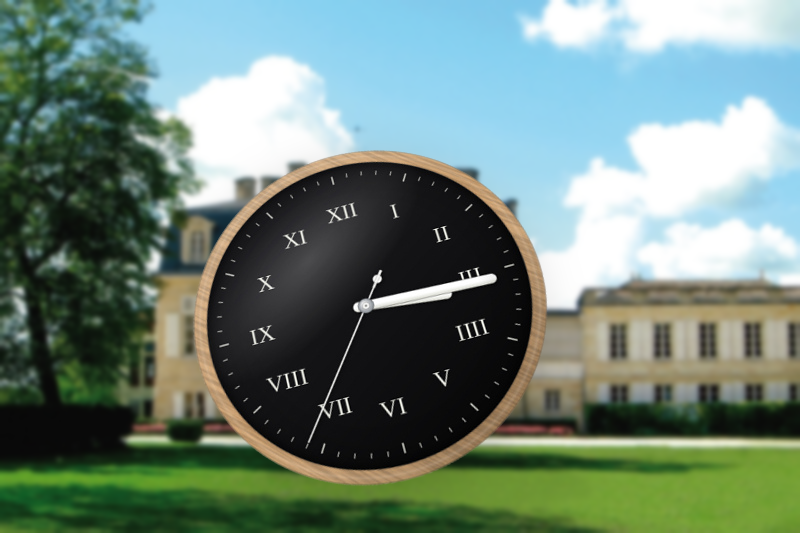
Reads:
{"hour": 3, "minute": 15, "second": 36}
